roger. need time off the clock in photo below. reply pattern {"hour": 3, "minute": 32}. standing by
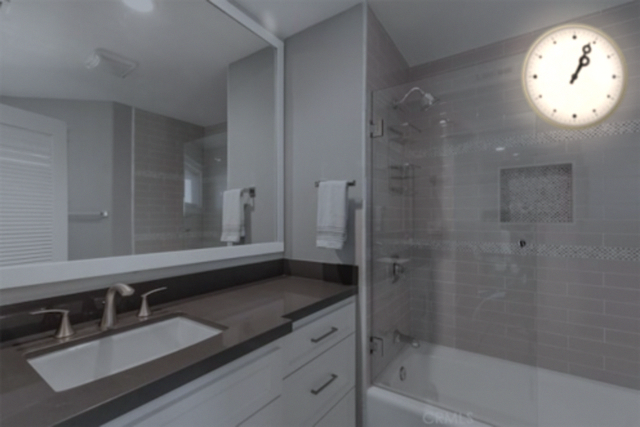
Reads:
{"hour": 1, "minute": 4}
